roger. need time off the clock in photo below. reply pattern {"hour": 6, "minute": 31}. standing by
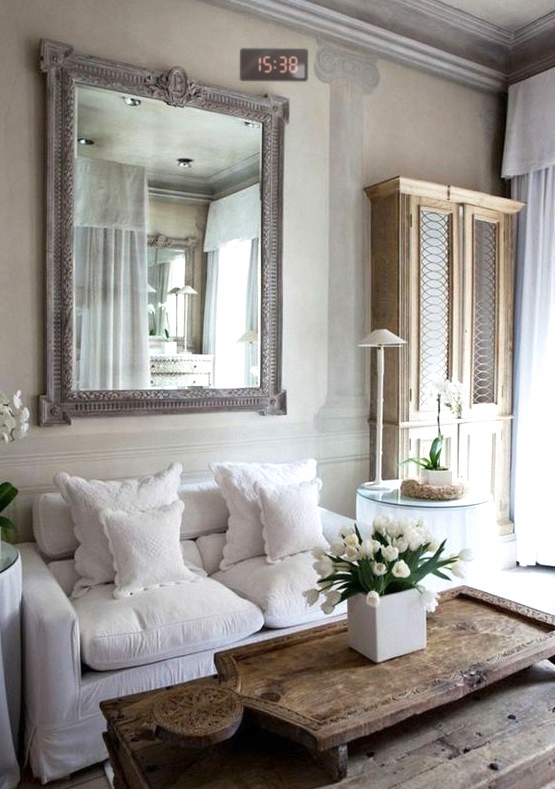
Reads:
{"hour": 15, "minute": 38}
